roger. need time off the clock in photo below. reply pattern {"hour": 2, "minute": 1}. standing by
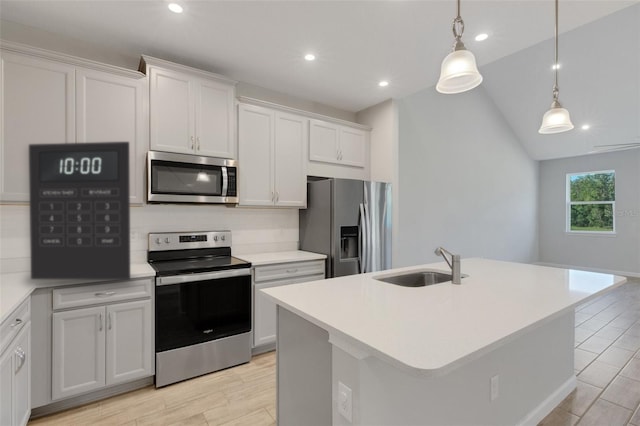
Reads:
{"hour": 10, "minute": 0}
